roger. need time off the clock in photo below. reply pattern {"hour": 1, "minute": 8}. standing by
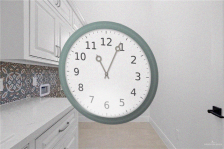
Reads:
{"hour": 11, "minute": 4}
